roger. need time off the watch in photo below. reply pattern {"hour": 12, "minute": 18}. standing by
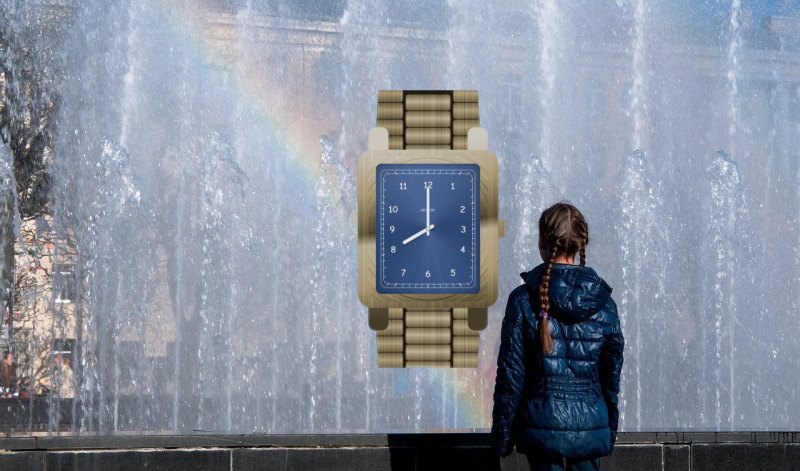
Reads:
{"hour": 8, "minute": 0}
